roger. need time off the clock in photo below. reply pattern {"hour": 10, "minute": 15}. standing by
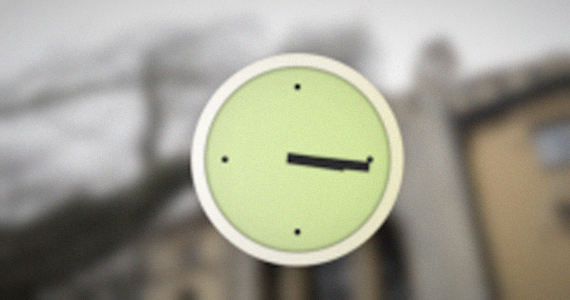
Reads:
{"hour": 3, "minute": 16}
